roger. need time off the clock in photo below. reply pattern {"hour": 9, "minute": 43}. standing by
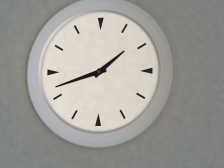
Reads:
{"hour": 1, "minute": 42}
